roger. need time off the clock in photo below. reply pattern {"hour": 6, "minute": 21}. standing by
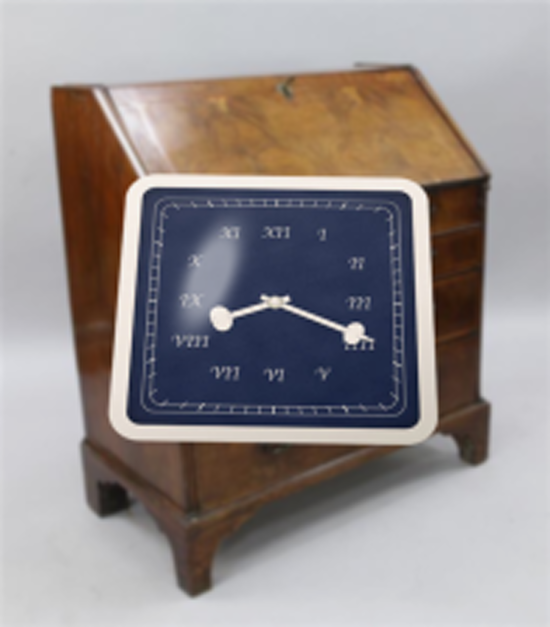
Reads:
{"hour": 8, "minute": 19}
